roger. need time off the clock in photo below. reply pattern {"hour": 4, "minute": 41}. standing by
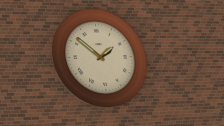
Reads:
{"hour": 1, "minute": 52}
